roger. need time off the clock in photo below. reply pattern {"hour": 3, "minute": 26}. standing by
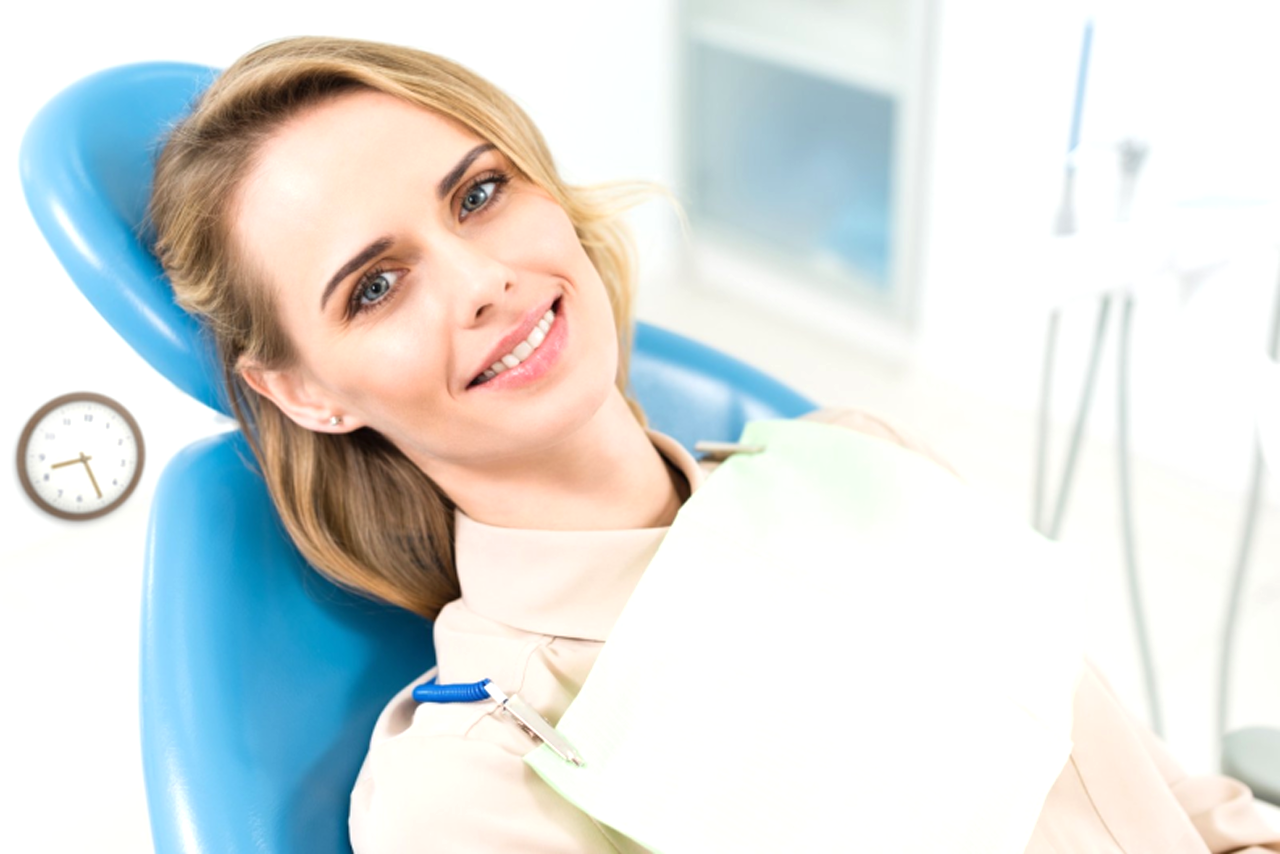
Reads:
{"hour": 8, "minute": 25}
